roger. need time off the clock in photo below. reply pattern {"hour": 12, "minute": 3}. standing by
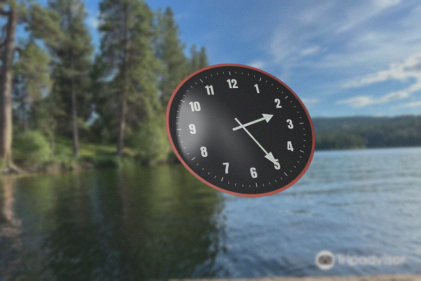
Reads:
{"hour": 2, "minute": 25}
